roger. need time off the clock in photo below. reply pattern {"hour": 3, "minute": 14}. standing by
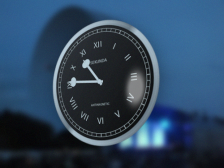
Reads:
{"hour": 10, "minute": 46}
